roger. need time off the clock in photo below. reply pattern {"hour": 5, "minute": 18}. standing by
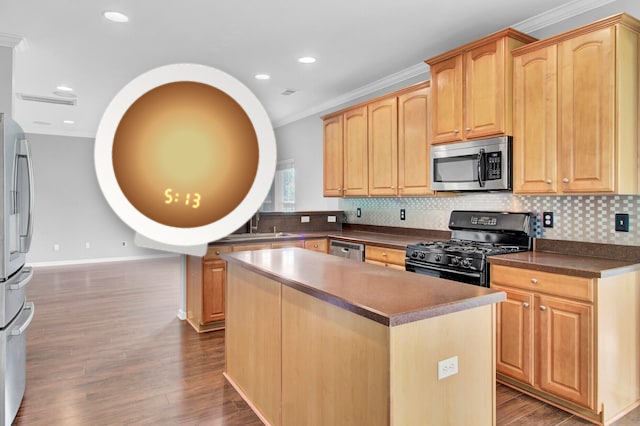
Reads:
{"hour": 5, "minute": 13}
